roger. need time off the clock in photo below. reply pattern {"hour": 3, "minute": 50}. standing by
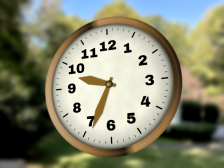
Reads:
{"hour": 9, "minute": 34}
